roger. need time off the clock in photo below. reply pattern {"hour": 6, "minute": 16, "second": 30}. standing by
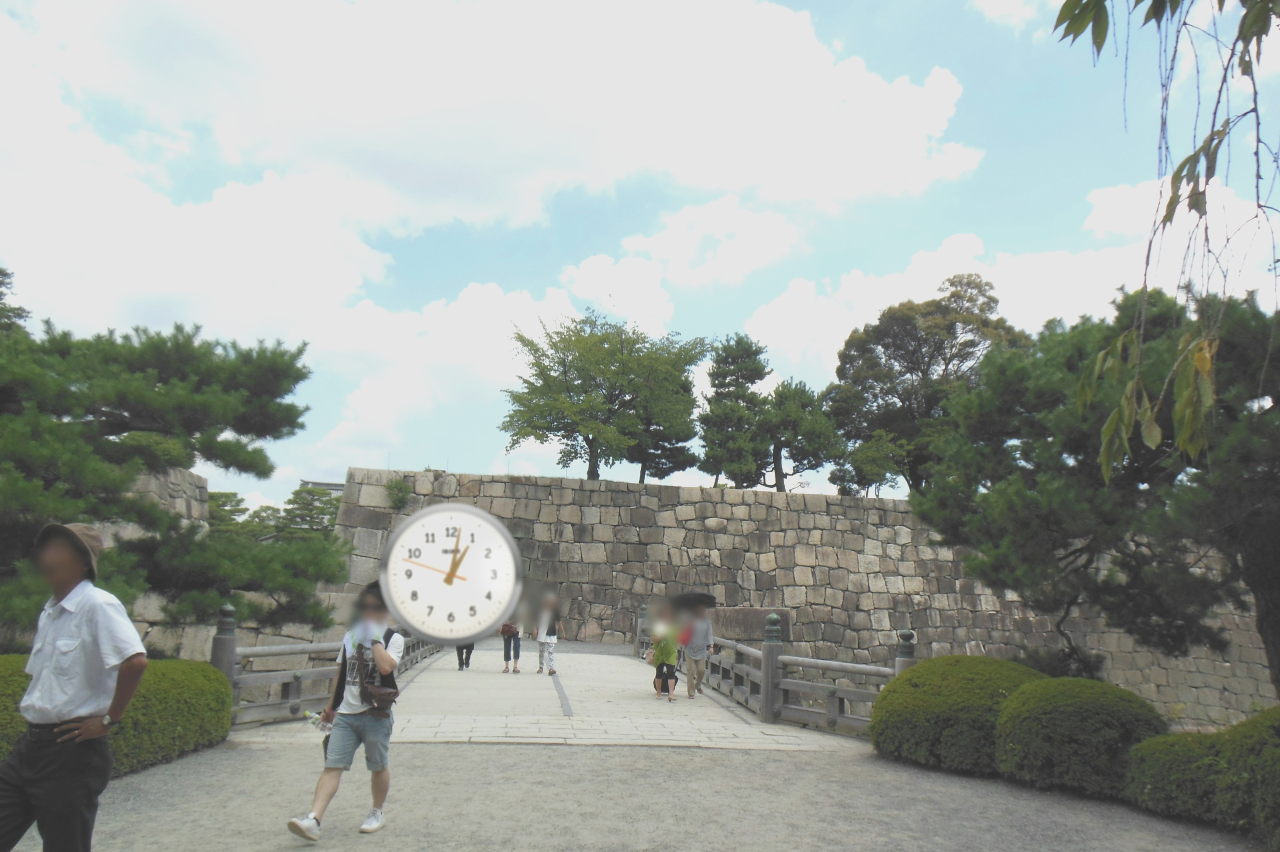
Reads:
{"hour": 1, "minute": 1, "second": 48}
